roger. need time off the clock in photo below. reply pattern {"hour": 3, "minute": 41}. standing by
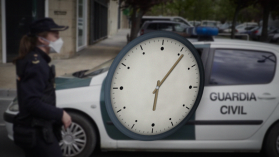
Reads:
{"hour": 6, "minute": 6}
